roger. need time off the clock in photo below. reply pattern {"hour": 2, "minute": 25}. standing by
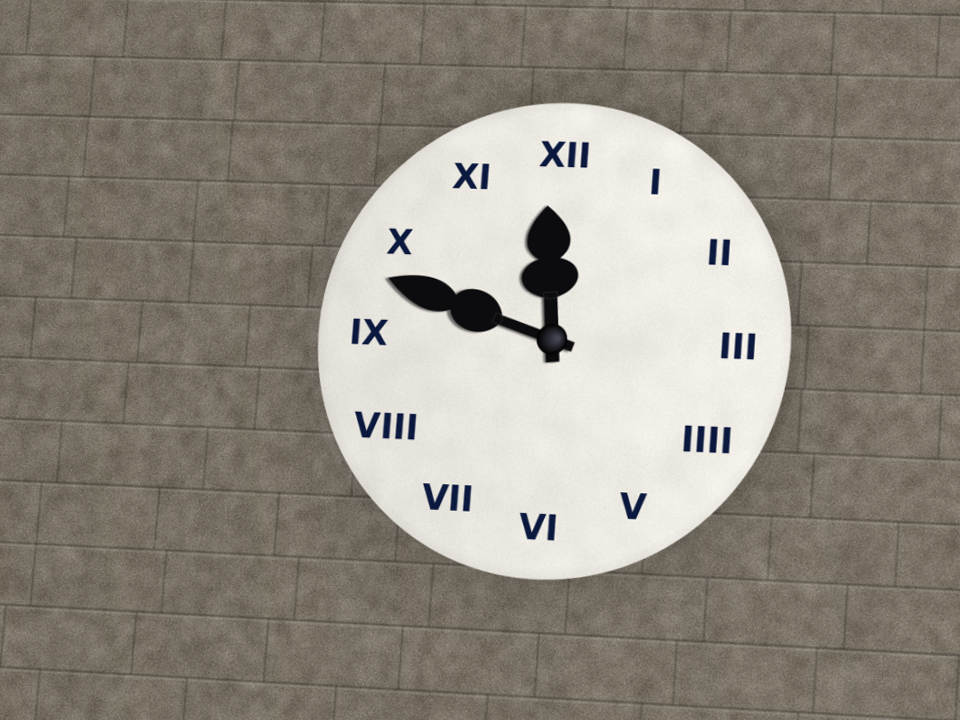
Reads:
{"hour": 11, "minute": 48}
